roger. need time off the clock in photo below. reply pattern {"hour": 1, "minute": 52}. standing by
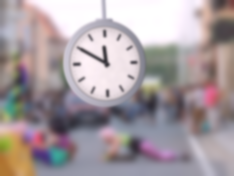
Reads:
{"hour": 11, "minute": 50}
